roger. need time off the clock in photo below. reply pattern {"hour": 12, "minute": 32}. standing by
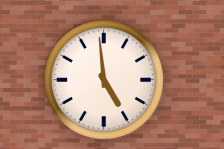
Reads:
{"hour": 4, "minute": 59}
